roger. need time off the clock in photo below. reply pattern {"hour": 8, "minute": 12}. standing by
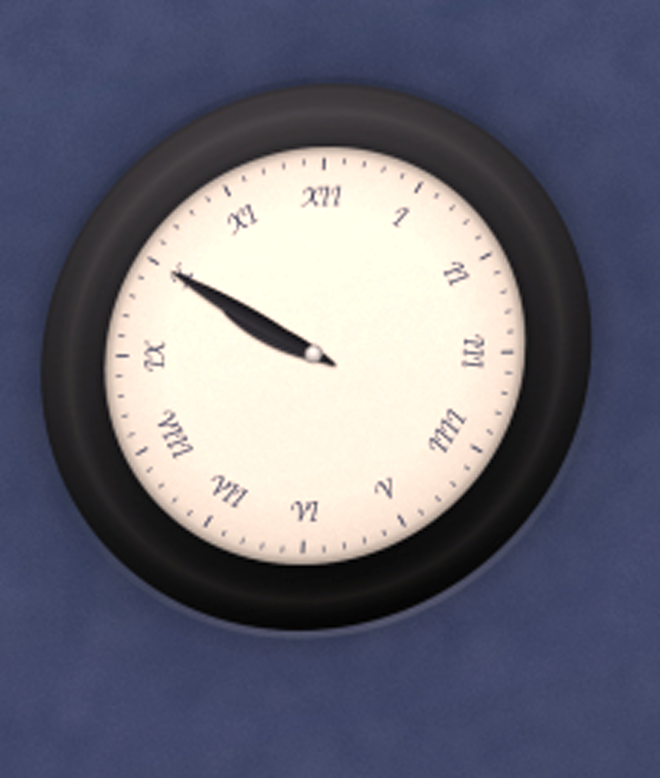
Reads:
{"hour": 9, "minute": 50}
